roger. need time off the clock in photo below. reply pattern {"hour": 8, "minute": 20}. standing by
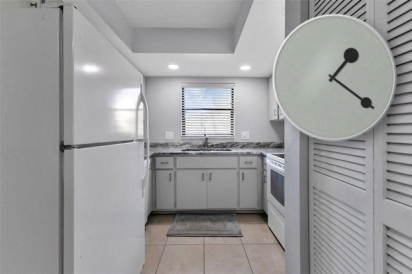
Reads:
{"hour": 1, "minute": 21}
